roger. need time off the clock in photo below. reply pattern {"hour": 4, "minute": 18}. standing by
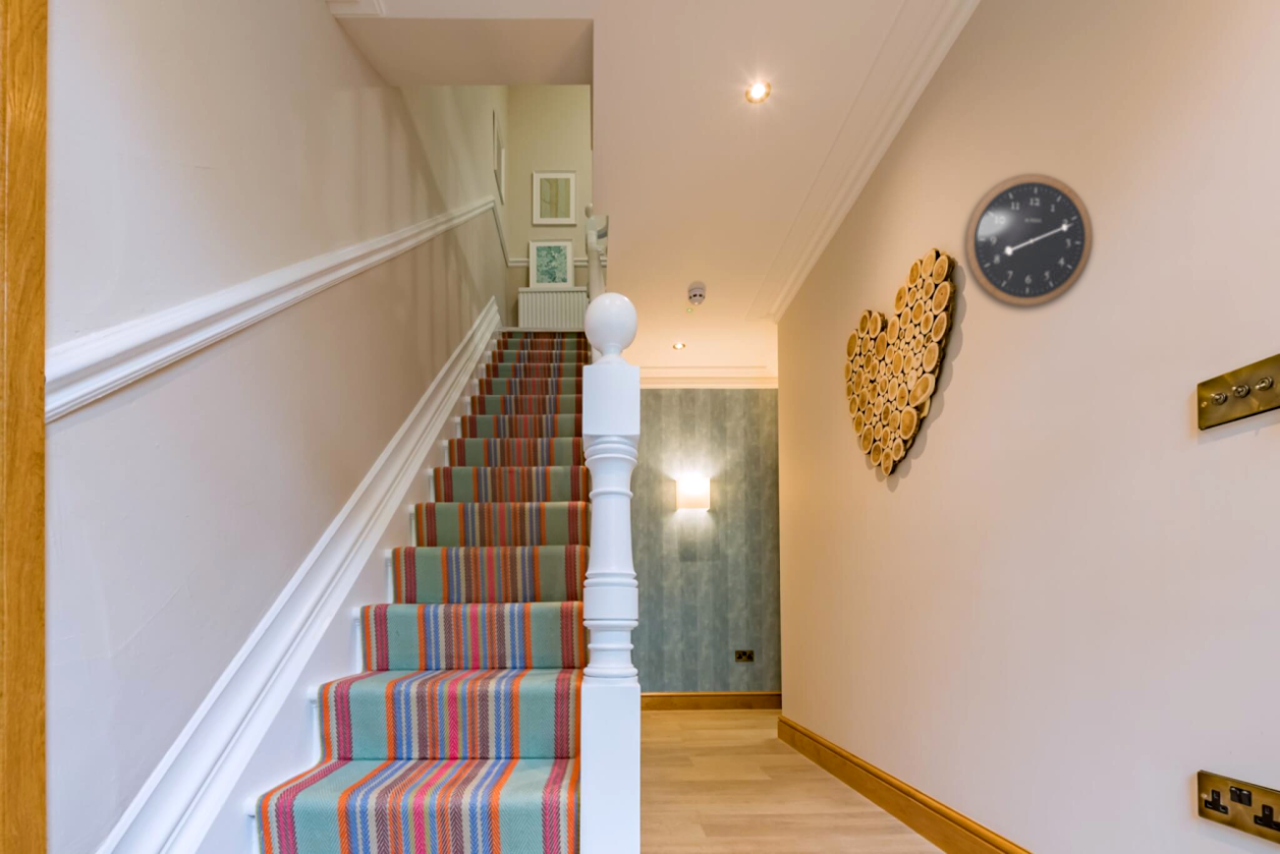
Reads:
{"hour": 8, "minute": 11}
